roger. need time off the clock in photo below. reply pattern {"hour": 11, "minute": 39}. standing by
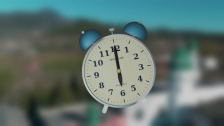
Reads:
{"hour": 6, "minute": 0}
